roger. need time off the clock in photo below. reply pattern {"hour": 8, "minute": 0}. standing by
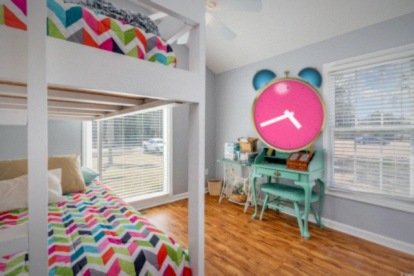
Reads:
{"hour": 4, "minute": 42}
